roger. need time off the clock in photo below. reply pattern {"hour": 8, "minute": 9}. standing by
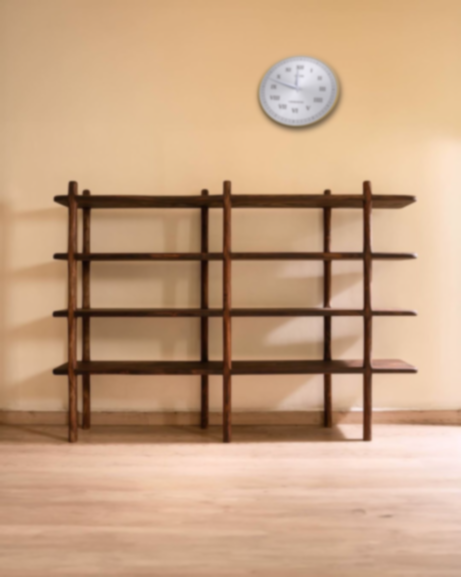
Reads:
{"hour": 11, "minute": 48}
